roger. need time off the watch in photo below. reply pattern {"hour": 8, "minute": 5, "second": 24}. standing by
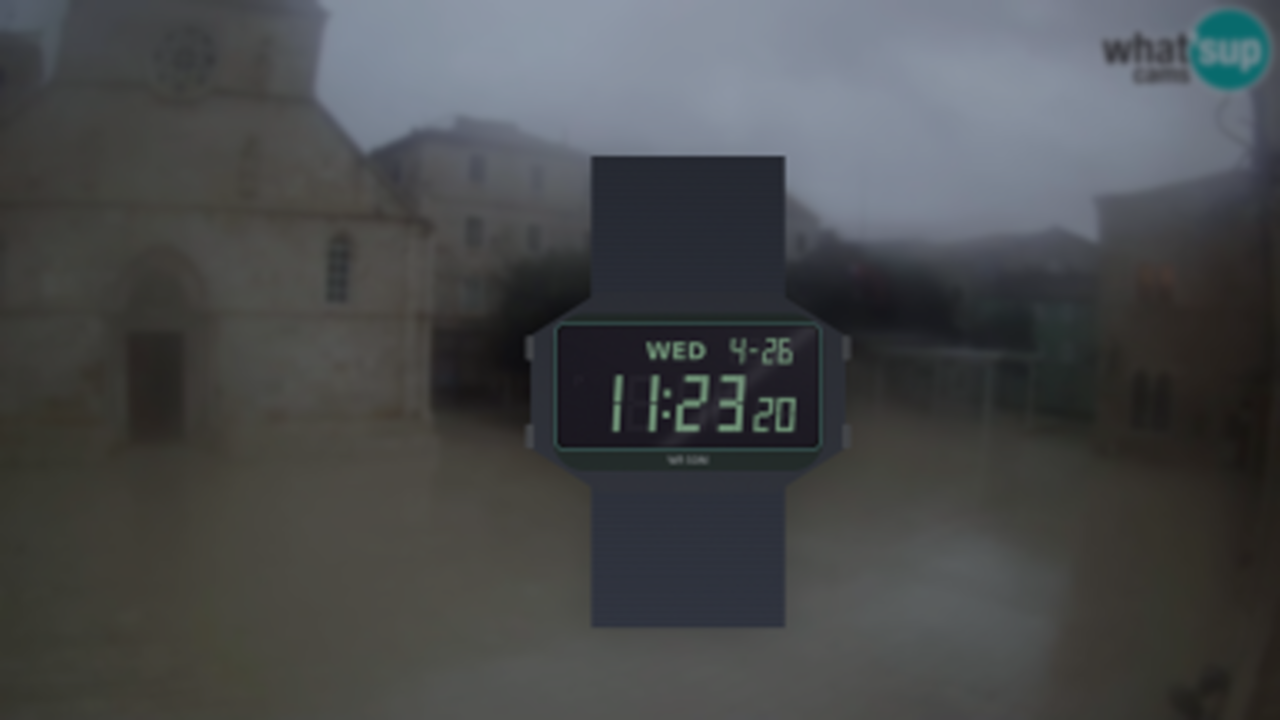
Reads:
{"hour": 11, "minute": 23, "second": 20}
